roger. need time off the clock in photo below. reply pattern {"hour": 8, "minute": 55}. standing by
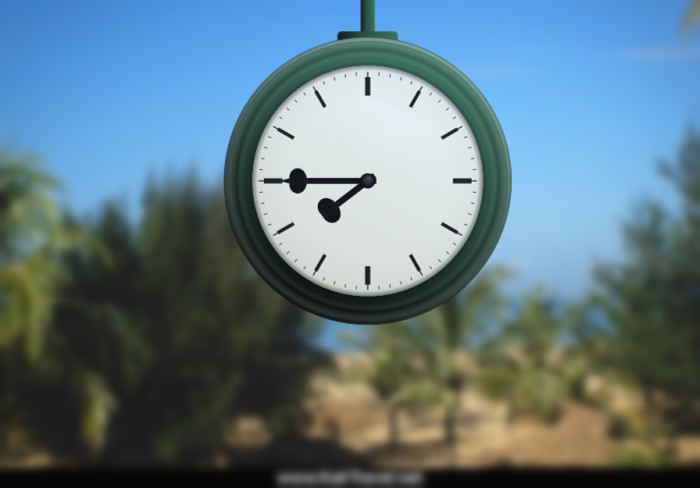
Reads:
{"hour": 7, "minute": 45}
